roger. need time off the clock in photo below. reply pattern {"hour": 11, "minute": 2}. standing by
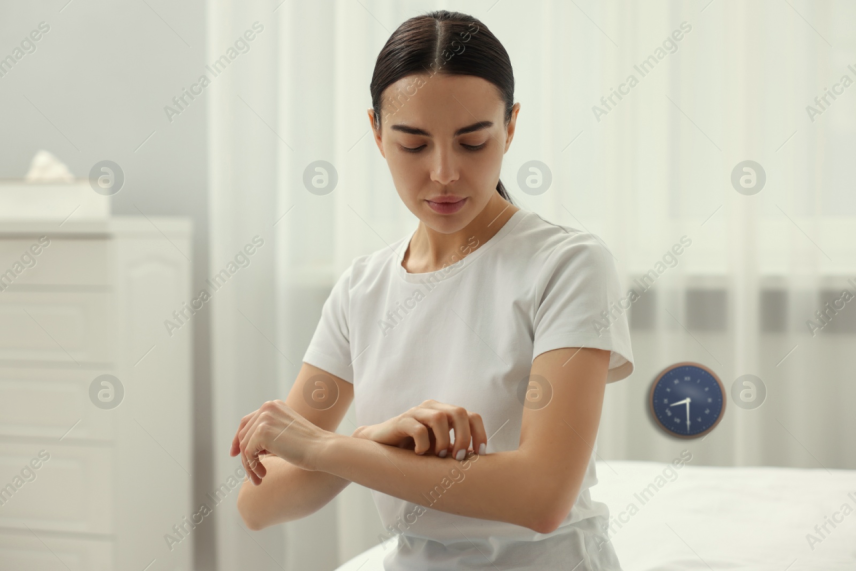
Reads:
{"hour": 8, "minute": 30}
